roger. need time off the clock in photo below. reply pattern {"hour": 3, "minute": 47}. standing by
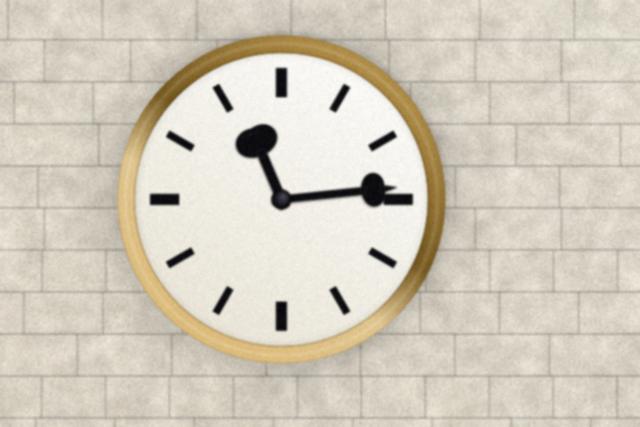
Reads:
{"hour": 11, "minute": 14}
